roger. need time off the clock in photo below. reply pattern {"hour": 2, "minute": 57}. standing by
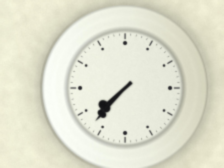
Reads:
{"hour": 7, "minute": 37}
